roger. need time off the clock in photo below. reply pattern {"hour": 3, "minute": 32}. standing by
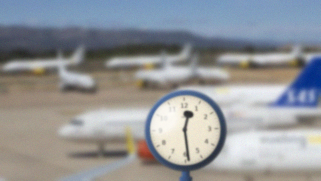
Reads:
{"hour": 12, "minute": 29}
